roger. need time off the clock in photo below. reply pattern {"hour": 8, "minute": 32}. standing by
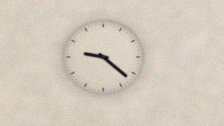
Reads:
{"hour": 9, "minute": 22}
